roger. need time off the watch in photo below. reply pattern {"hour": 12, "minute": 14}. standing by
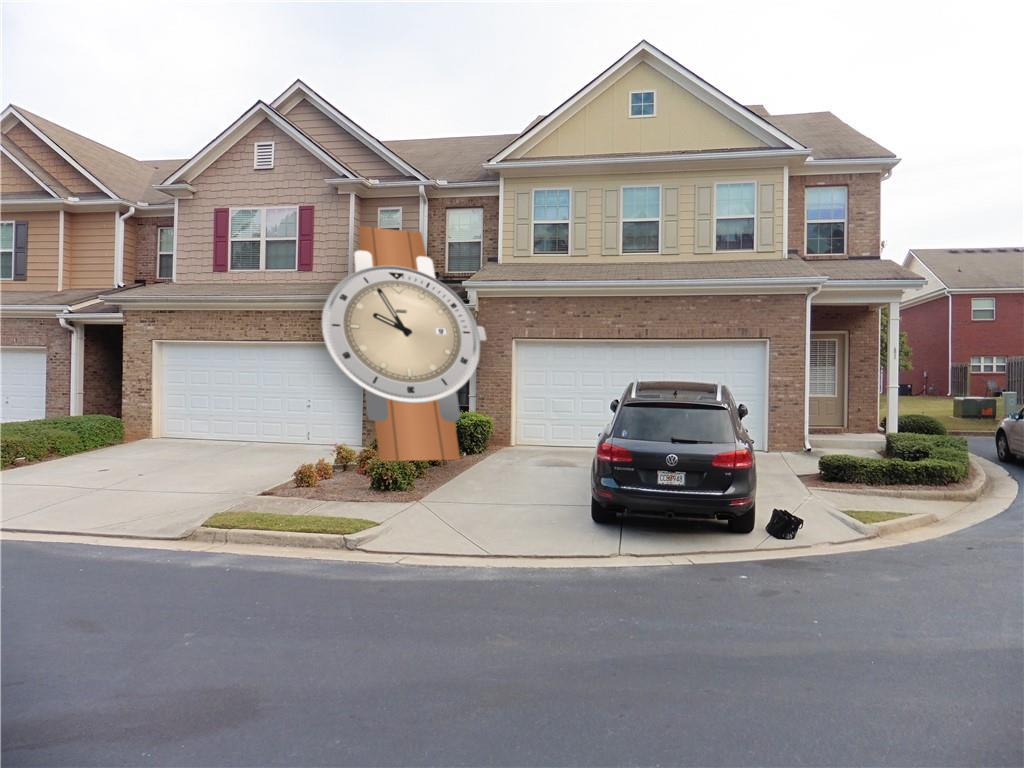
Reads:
{"hour": 9, "minute": 56}
